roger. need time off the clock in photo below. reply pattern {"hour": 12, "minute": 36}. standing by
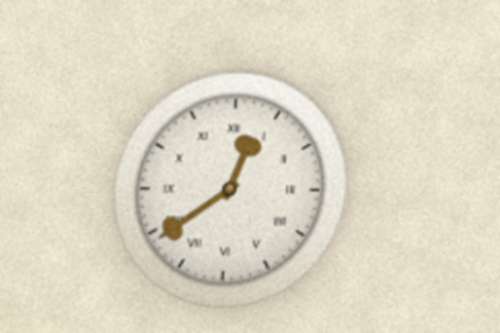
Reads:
{"hour": 12, "minute": 39}
